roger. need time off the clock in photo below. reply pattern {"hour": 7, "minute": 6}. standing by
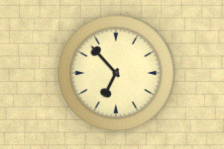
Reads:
{"hour": 6, "minute": 53}
